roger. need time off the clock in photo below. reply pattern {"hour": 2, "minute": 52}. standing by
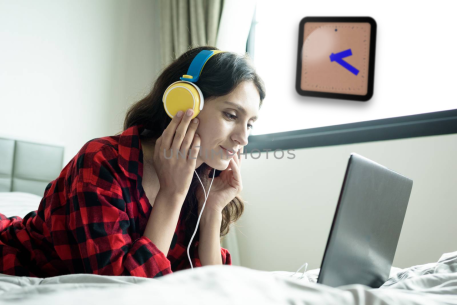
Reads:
{"hour": 2, "minute": 20}
